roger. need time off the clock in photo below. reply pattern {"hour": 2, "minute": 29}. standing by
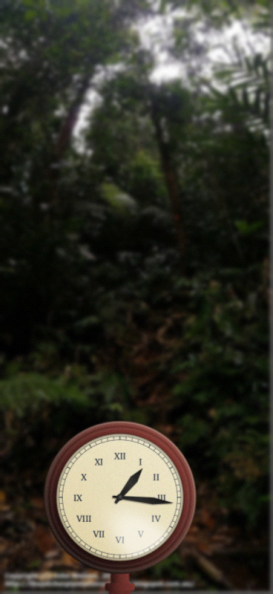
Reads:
{"hour": 1, "minute": 16}
